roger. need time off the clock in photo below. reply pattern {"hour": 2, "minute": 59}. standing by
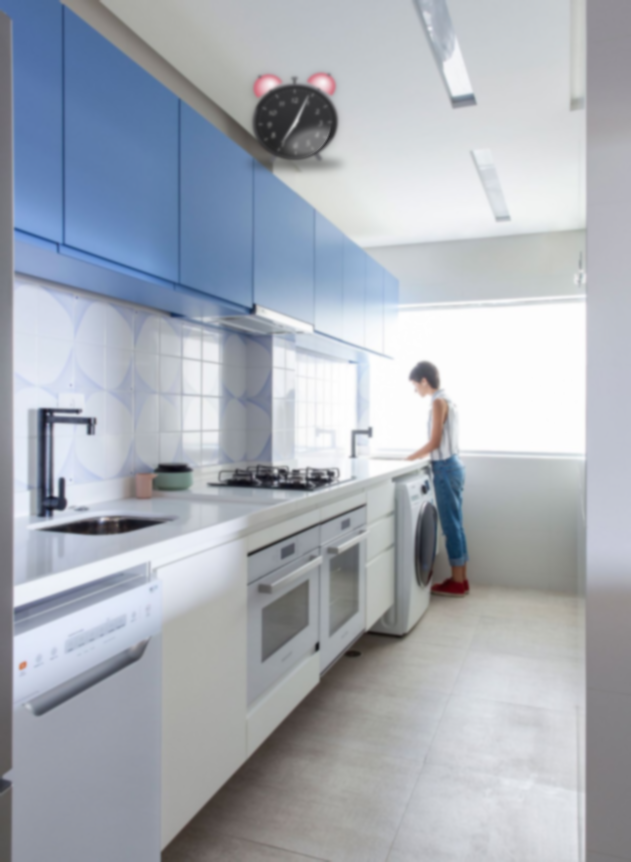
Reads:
{"hour": 7, "minute": 4}
